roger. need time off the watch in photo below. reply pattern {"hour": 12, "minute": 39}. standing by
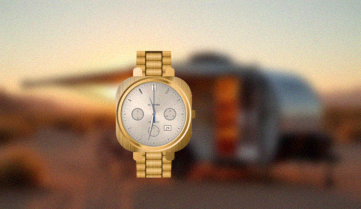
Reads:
{"hour": 11, "minute": 32}
